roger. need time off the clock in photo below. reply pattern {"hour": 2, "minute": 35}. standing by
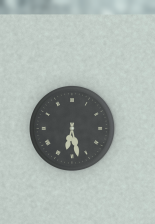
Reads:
{"hour": 6, "minute": 28}
